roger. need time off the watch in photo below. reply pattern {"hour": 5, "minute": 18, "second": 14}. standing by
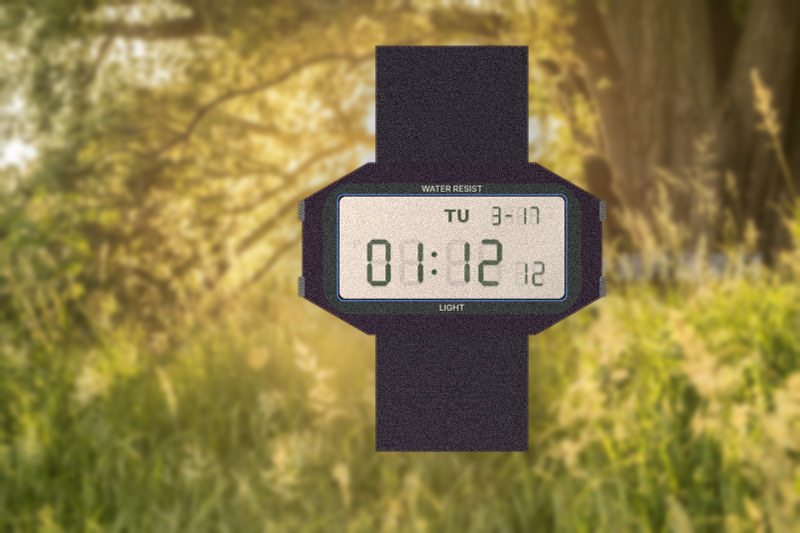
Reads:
{"hour": 1, "minute": 12, "second": 12}
